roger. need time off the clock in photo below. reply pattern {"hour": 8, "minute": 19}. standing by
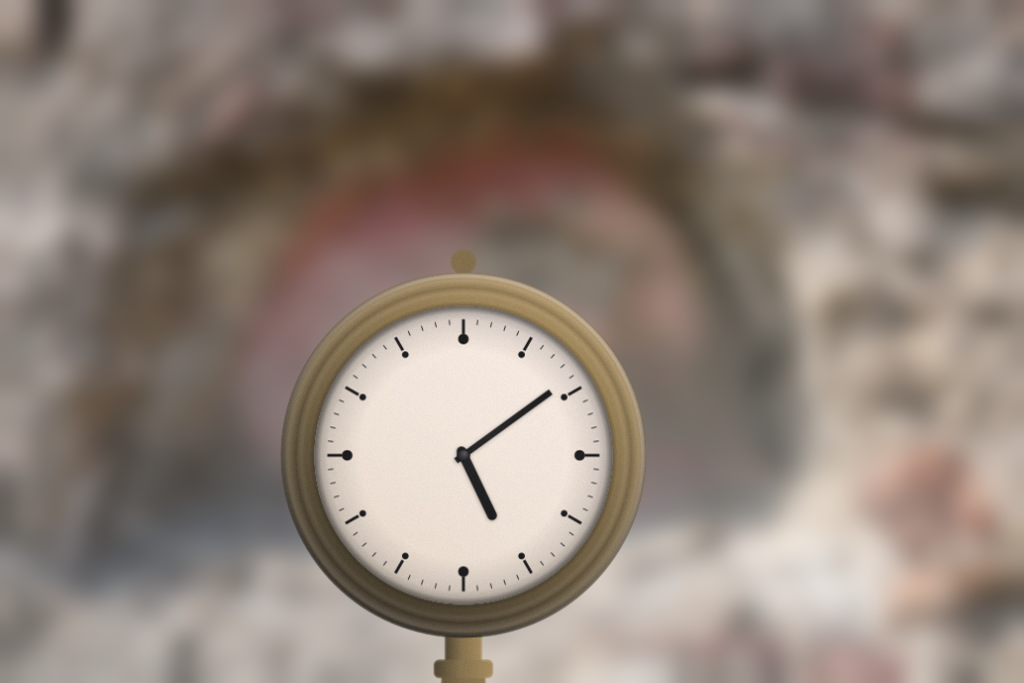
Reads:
{"hour": 5, "minute": 9}
